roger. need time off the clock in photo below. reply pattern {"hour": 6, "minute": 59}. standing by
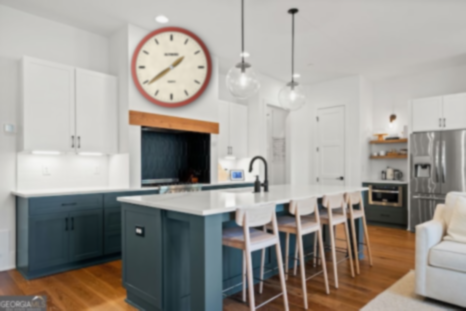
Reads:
{"hour": 1, "minute": 39}
